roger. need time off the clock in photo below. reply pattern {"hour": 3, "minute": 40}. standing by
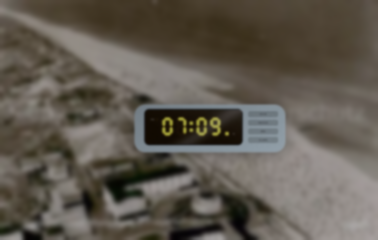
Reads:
{"hour": 7, "minute": 9}
